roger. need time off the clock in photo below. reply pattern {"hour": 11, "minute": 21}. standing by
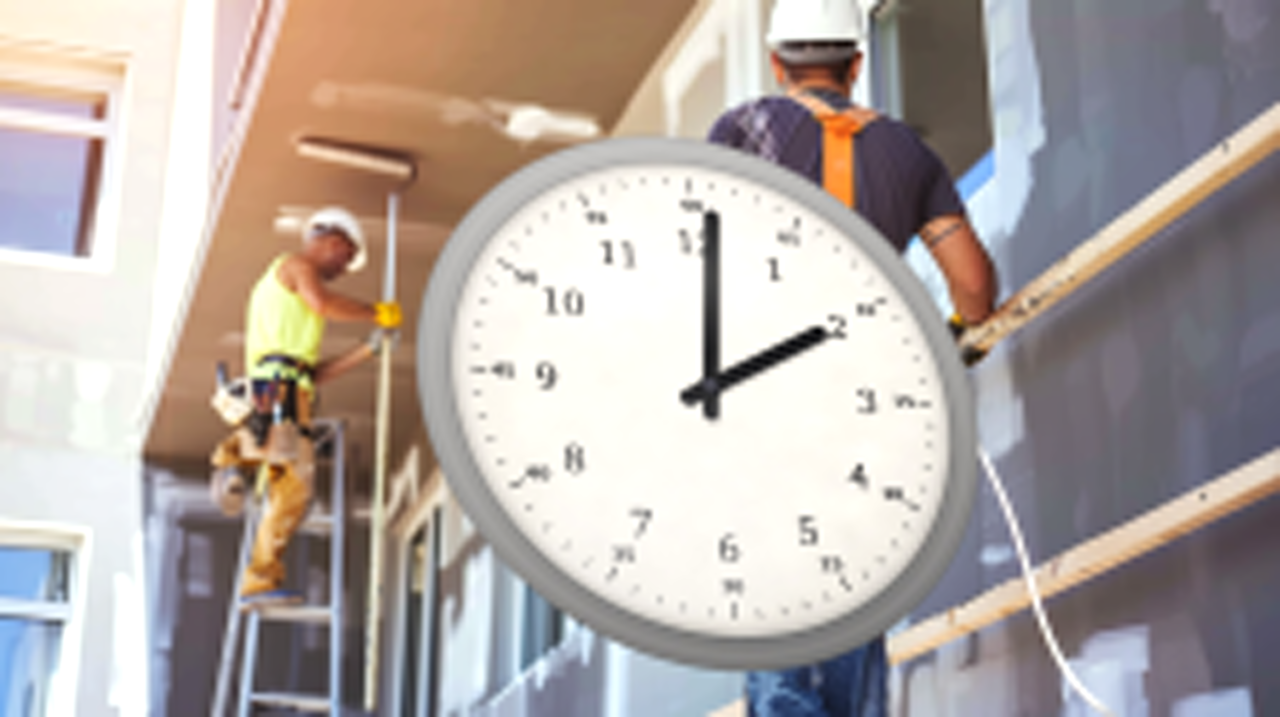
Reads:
{"hour": 2, "minute": 1}
